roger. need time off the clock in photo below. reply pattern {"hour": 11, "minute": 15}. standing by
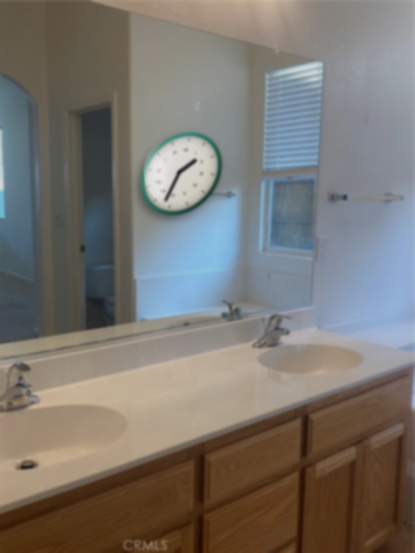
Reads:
{"hour": 1, "minute": 32}
